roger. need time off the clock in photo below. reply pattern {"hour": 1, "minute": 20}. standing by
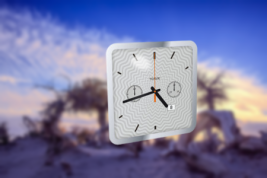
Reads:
{"hour": 4, "minute": 43}
